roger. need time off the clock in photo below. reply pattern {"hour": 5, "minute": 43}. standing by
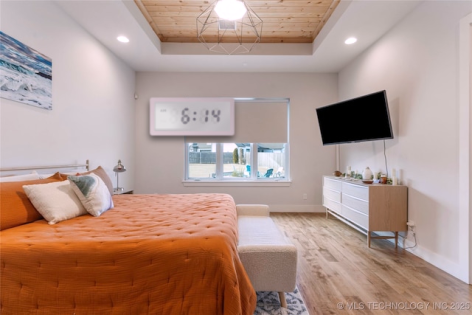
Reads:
{"hour": 6, "minute": 14}
